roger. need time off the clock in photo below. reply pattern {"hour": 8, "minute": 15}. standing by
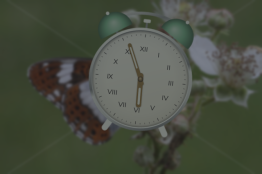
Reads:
{"hour": 5, "minute": 56}
